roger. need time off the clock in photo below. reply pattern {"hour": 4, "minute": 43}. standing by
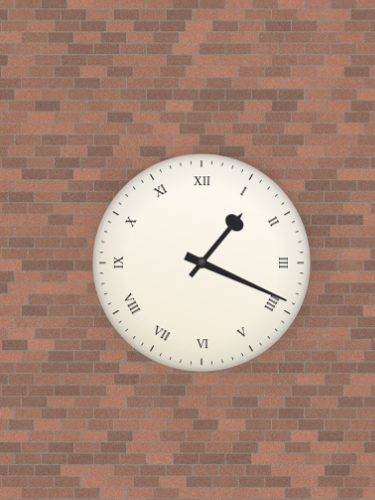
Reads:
{"hour": 1, "minute": 19}
